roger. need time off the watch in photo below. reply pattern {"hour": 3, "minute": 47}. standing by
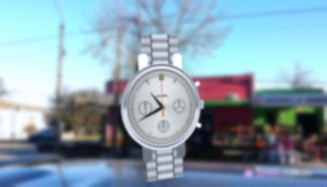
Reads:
{"hour": 10, "minute": 41}
